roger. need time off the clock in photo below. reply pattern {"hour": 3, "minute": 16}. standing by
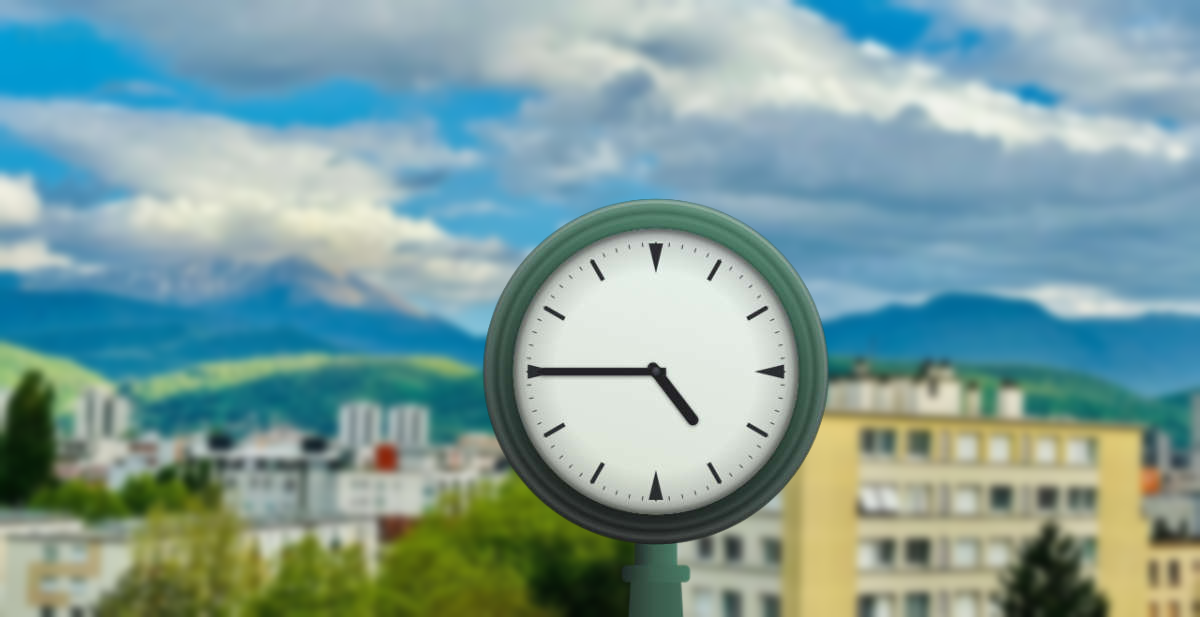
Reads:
{"hour": 4, "minute": 45}
